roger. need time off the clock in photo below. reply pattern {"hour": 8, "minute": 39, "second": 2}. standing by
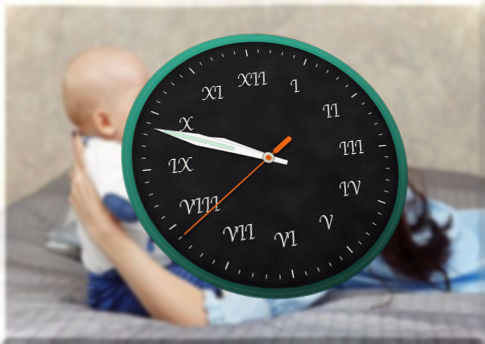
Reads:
{"hour": 9, "minute": 48, "second": 39}
